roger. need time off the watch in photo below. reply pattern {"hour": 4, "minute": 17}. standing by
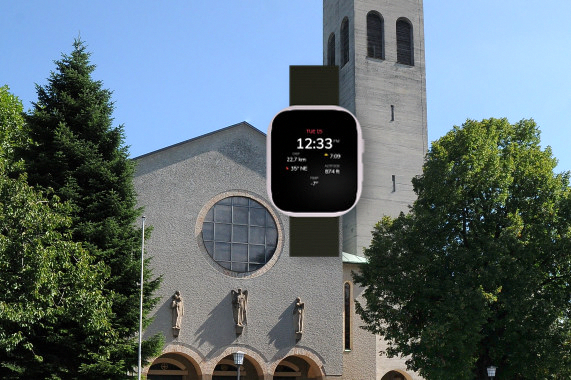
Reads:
{"hour": 12, "minute": 33}
